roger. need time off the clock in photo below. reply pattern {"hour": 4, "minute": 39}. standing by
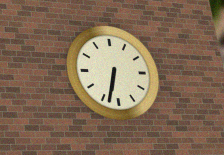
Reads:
{"hour": 6, "minute": 33}
